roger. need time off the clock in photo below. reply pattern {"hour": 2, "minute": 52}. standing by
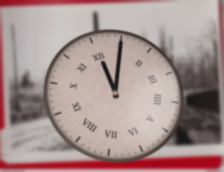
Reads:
{"hour": 12, "minute": 5}
